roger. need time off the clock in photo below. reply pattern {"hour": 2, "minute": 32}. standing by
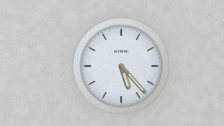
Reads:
{"hour": 5, "minute": 23}
